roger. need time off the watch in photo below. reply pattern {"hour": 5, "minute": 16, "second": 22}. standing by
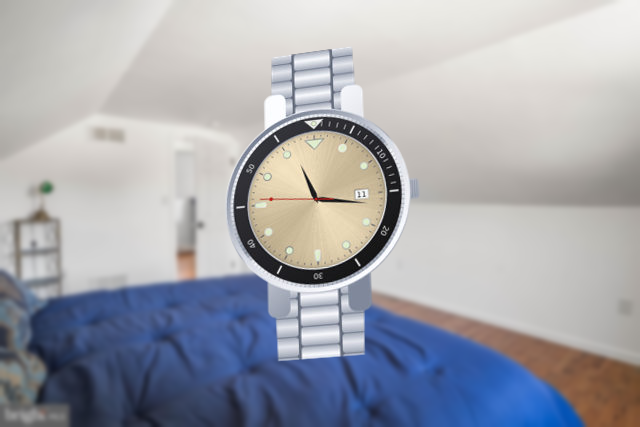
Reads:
{"hour": 11, "minute": 16, "second": 46}
